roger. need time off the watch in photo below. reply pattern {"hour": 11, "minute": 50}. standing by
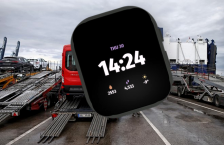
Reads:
{"hour": 14, "minute": 24}
